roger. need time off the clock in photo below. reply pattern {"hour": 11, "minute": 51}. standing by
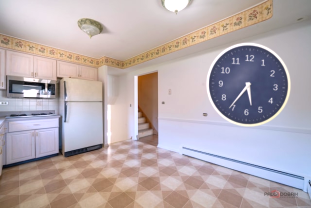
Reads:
{"hour": 5, "minute": 36}
